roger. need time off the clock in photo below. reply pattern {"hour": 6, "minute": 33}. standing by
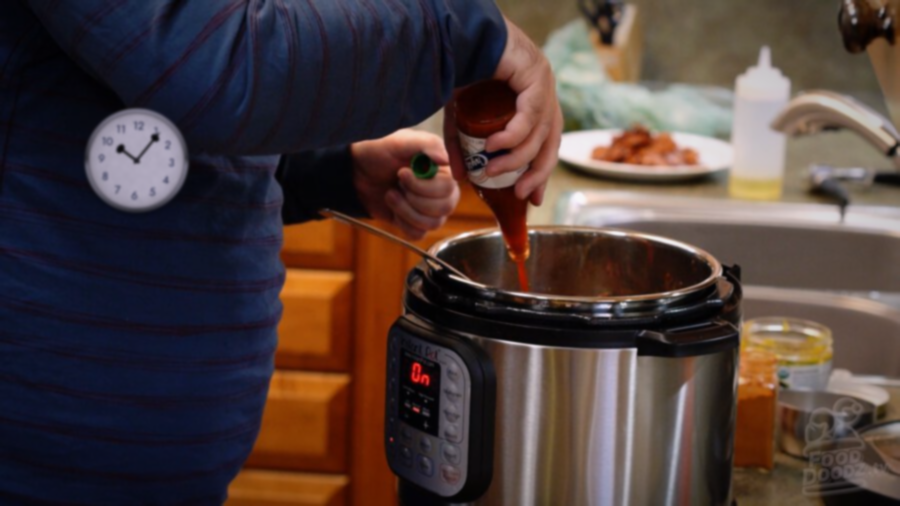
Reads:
{"hour": 10, "minute": 6}
